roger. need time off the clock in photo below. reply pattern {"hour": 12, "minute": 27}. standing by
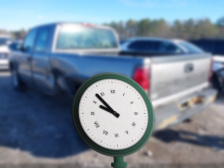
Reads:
{"hour": 9, "minute": 53}
